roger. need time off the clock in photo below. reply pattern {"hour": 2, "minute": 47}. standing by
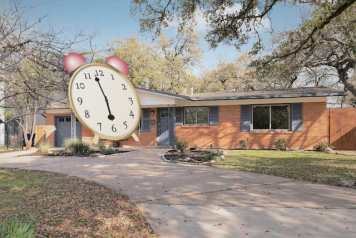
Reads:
{"hour": 5, "minute": 58}
